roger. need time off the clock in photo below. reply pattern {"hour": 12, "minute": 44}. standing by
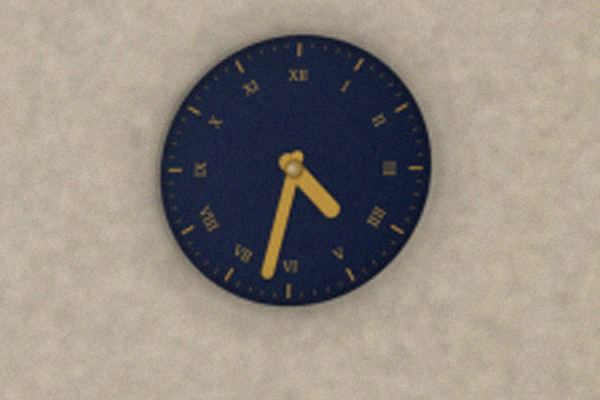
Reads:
{"hour": 4, "minute": 32}
